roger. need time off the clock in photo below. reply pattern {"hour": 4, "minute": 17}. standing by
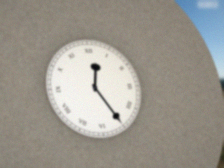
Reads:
{"hour": 12, "minute": 25}
